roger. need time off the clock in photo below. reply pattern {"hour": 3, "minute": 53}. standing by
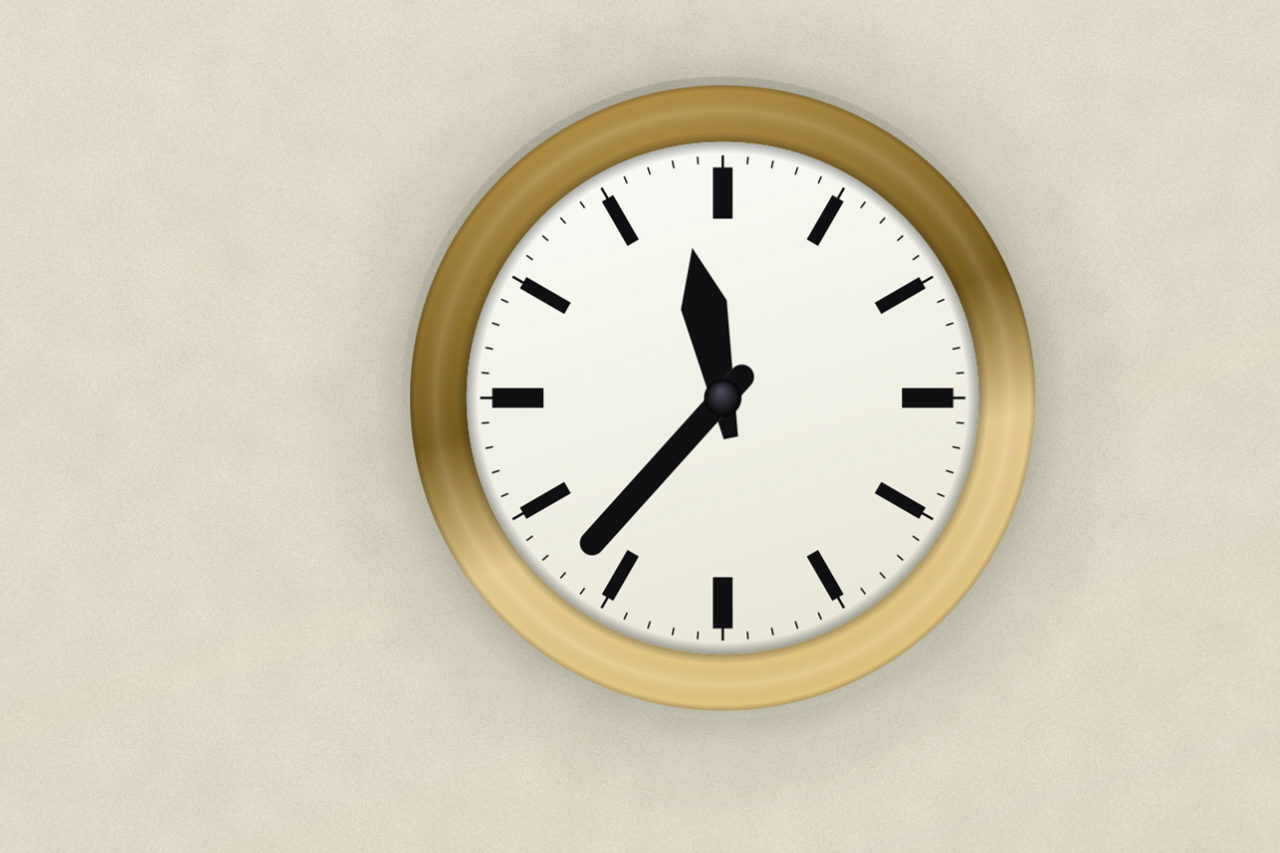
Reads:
{"hour": 11, "minute": 37}
